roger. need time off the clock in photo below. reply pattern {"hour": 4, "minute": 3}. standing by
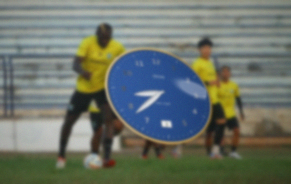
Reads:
{"hour": 8, "minute": 38}
